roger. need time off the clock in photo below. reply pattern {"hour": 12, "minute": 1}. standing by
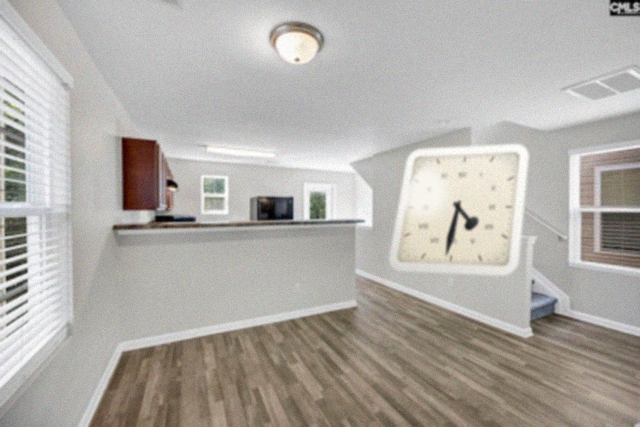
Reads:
{"hour": 4, "minute": 31}
